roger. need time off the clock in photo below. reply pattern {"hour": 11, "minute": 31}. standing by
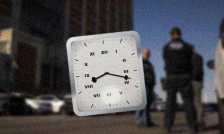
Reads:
{"hour": 8, "minute": 18}
